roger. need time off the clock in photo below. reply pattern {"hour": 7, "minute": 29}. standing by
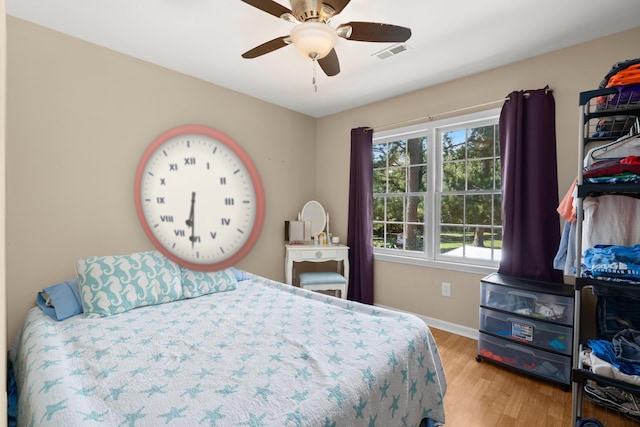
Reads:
{"hour": 6, "minute": 31}
